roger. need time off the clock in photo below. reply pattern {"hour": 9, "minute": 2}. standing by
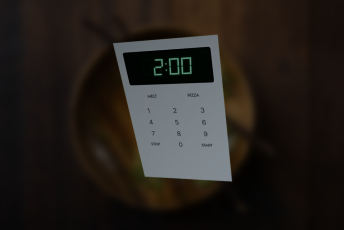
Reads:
{"hour": 2, "minute": 0}
